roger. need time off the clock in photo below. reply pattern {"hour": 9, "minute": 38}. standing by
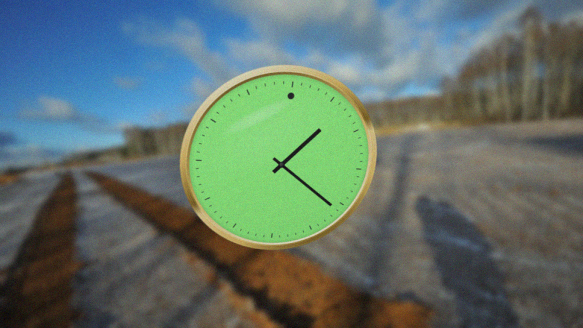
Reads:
{"hour": 1, "minute": 21}
